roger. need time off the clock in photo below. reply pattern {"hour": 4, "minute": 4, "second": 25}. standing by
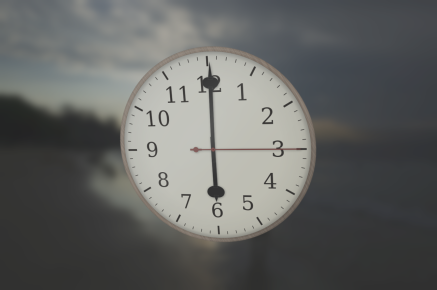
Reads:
{"hour": 6, "minute": 0, "second": 15}
